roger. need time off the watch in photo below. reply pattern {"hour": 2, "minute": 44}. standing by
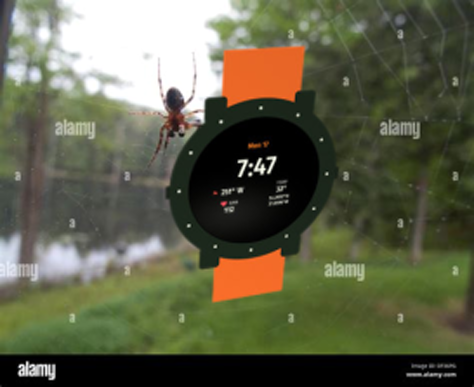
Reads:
{"hour": 7, "minute": 47}
